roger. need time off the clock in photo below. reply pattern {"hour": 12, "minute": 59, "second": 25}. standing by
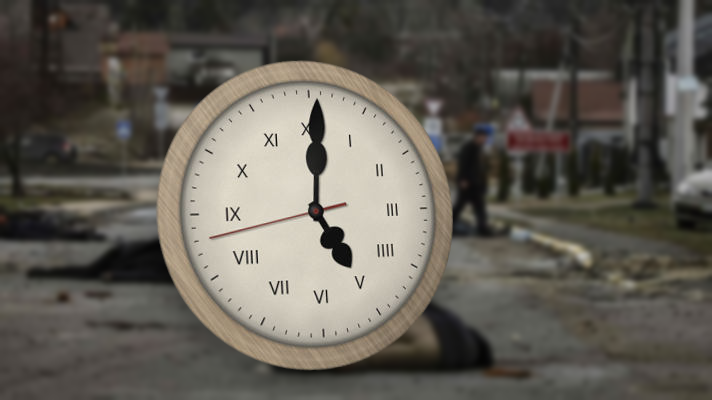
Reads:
{"hour": 5, "minute": 0, "second": 43}
